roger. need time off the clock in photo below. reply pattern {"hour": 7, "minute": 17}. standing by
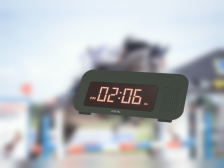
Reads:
{"hour": 2, "minute": 6}
